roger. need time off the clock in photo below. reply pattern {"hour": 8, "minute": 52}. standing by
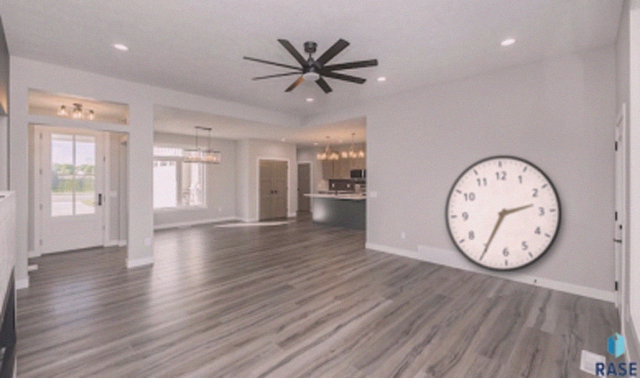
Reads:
{"hour": 2, "minute": 35}
